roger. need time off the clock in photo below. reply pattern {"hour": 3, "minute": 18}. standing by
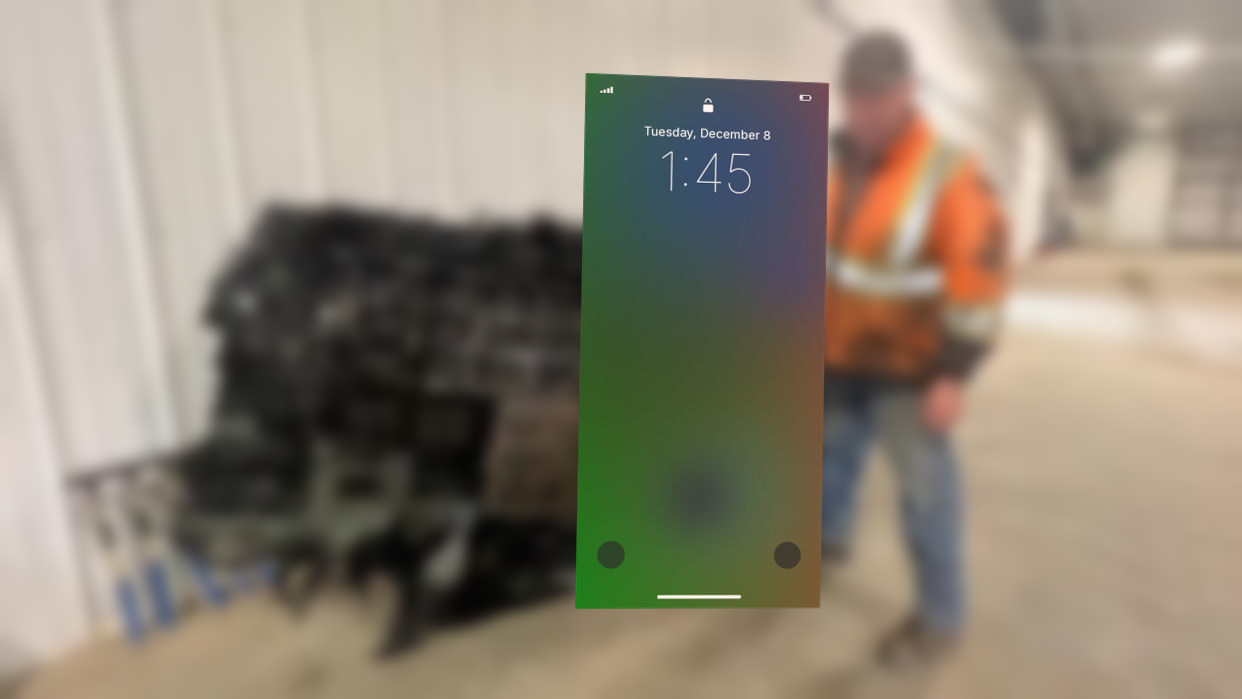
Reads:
{"hour": 1, "minute": 45}
